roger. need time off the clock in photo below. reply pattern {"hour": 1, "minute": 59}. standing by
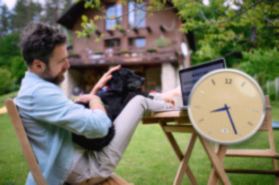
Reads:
{"hour": 8, "minute": 26}
